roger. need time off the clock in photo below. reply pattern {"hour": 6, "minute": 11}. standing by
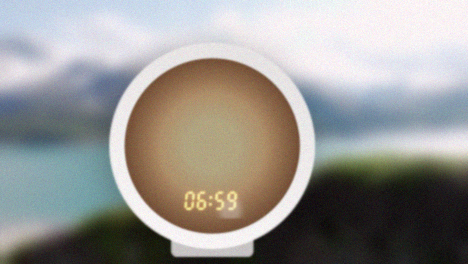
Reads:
{"hour": 6, "minute": 59}
